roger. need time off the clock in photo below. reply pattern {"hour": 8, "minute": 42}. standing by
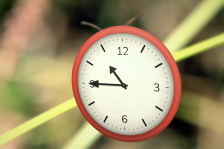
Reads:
{"hour": 10, "minute": 45}
